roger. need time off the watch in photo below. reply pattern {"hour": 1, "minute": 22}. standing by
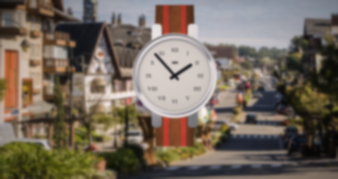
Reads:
{"hour": 1, "minute": 53}
